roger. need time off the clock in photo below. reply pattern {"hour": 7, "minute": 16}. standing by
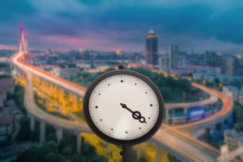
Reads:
{"hour": 4, "minute": 22}
